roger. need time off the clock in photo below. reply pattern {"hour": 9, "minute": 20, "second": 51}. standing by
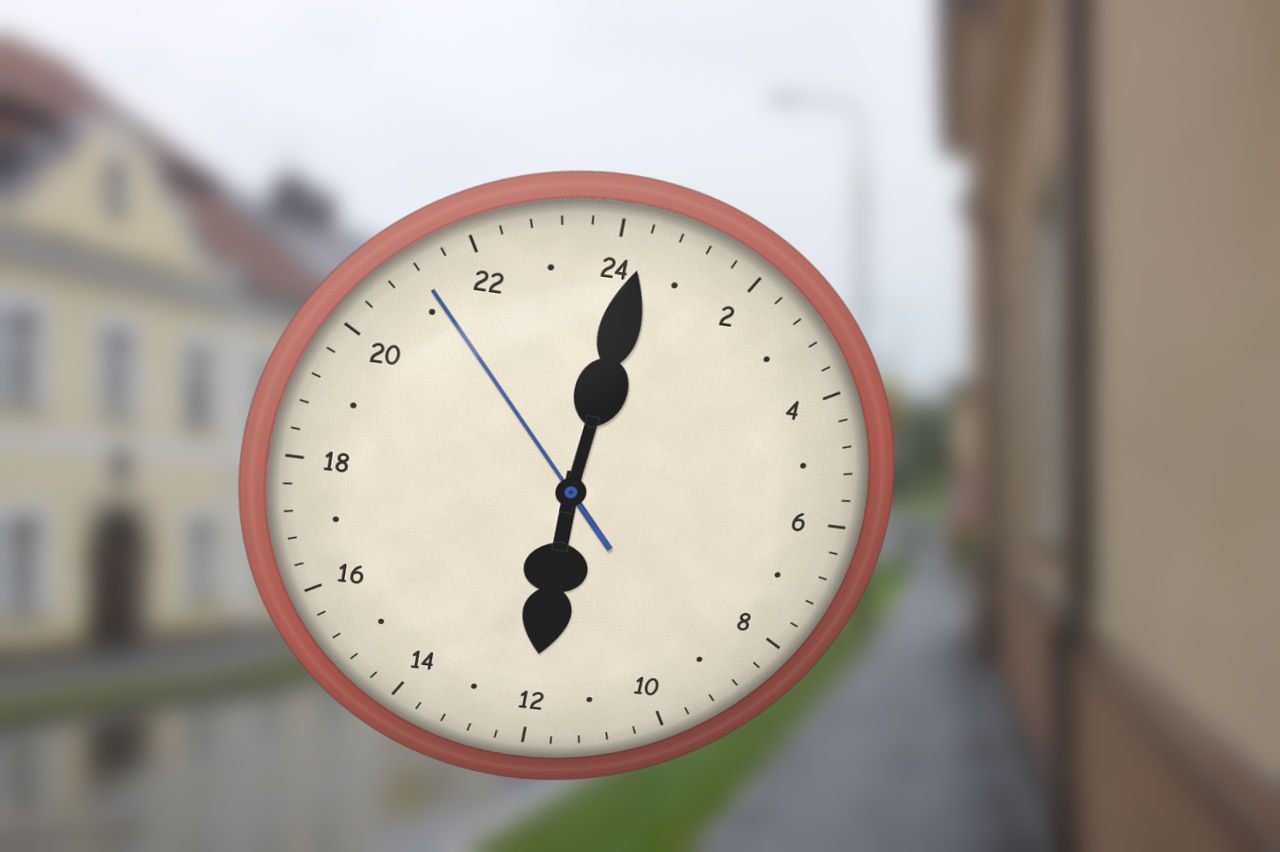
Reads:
{"hour": 12, "minute": 0, "second": 53}
